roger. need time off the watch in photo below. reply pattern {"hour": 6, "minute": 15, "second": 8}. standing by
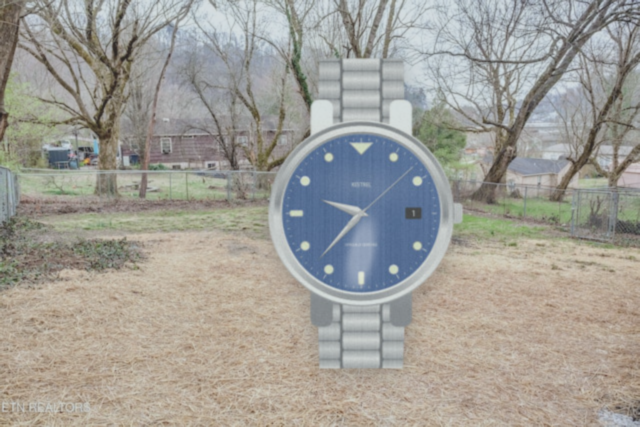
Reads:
{"hour": 9, "minute": 37, "second": 8}
